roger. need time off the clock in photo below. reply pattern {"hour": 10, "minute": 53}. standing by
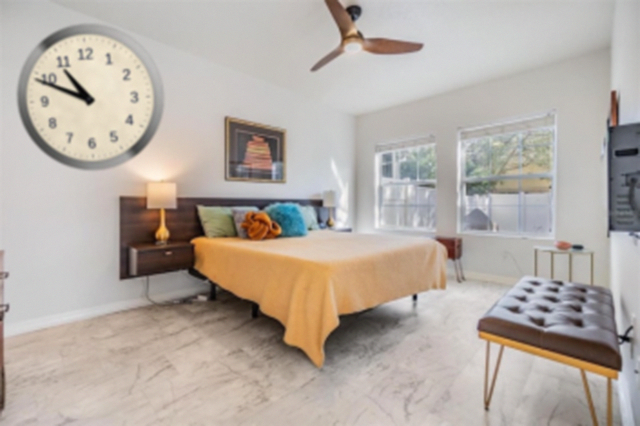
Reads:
{"hour": 10, "minute": 49}
